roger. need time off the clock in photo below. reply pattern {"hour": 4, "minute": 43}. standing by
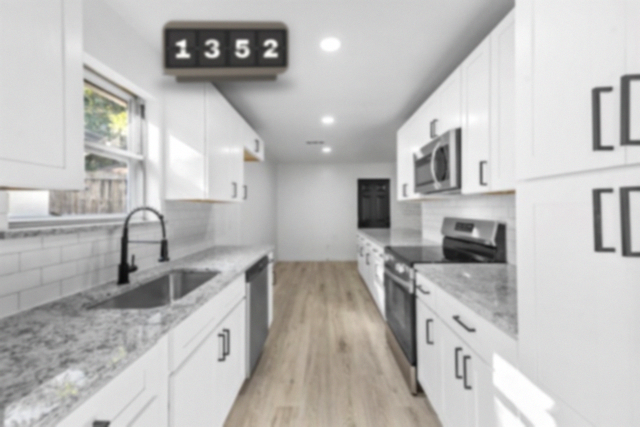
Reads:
{"hour": 13, "minute": 52}
